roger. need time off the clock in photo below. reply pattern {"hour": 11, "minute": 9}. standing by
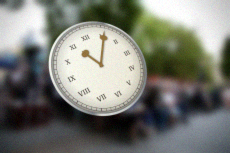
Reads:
{"hour": 11, "minute": 6}
